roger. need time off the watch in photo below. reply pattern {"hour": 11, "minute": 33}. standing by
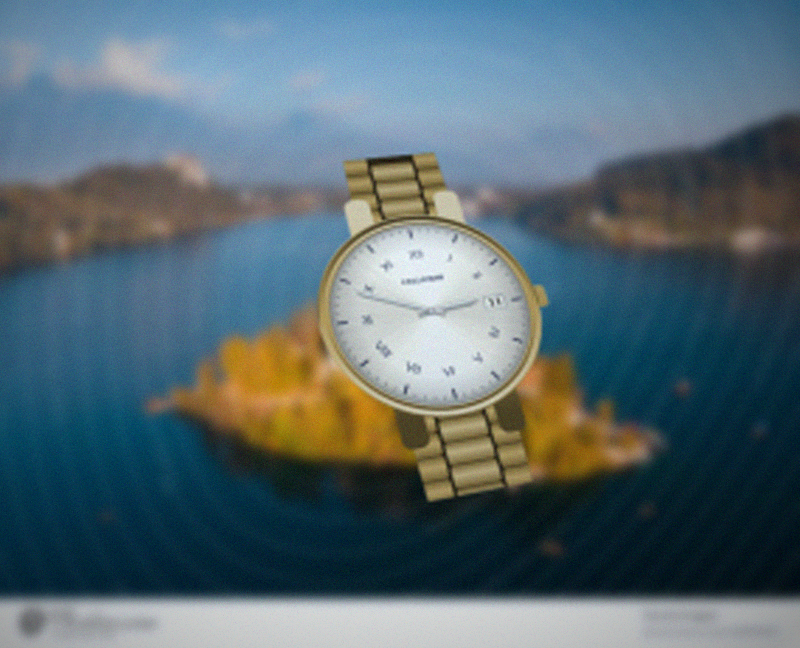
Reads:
{"hour": 2, "minute": 49}
